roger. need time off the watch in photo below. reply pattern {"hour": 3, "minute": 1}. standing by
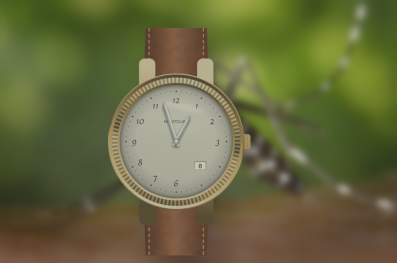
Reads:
{"hour": 12, "minute": 57}
